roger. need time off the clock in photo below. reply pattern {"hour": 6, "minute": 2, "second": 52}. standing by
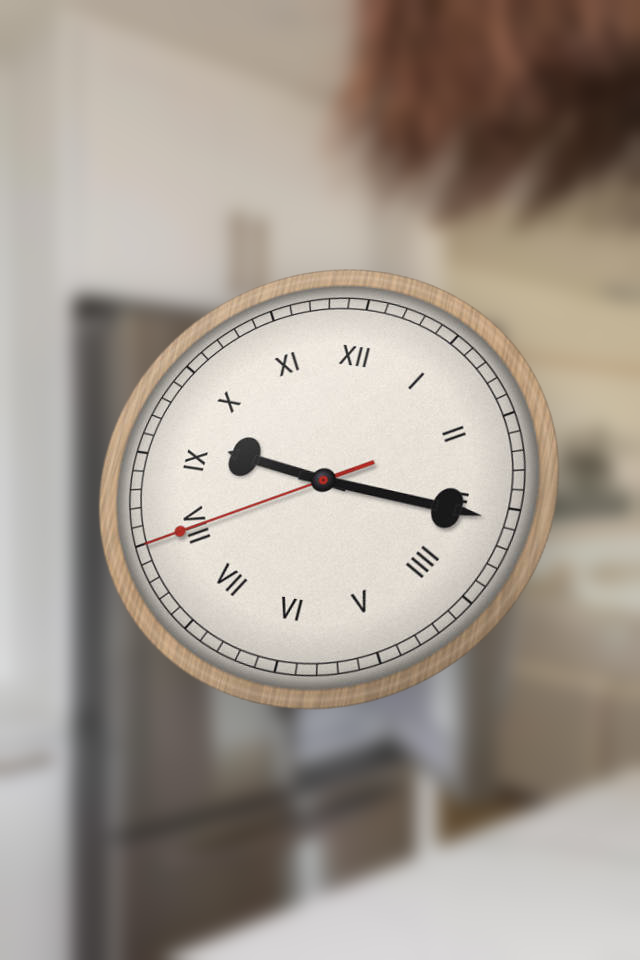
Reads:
{"hour": 9, "minute": 15, "second": 40}
